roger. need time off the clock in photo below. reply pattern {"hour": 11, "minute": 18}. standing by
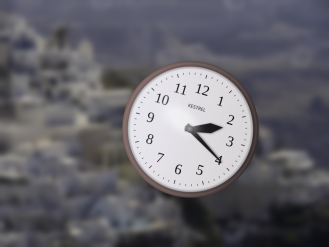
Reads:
{"hour": 2, "minute": 20}
